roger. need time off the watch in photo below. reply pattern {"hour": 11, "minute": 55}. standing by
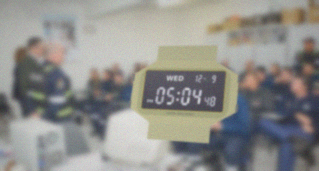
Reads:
{"hour": 5, "minute": 4}
